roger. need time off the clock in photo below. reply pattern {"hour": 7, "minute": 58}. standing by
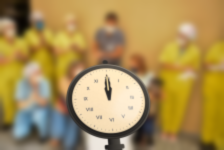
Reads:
{"hour": 12, "minute": 0}
